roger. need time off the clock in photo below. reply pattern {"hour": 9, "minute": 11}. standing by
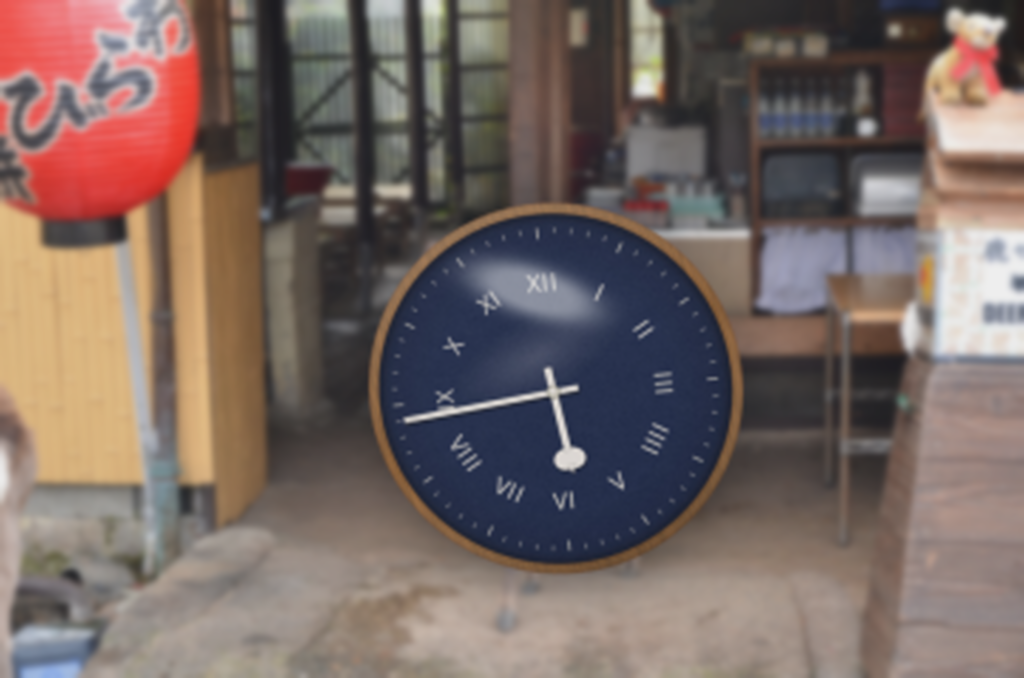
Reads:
{"hour": 5, "minute": 44}
